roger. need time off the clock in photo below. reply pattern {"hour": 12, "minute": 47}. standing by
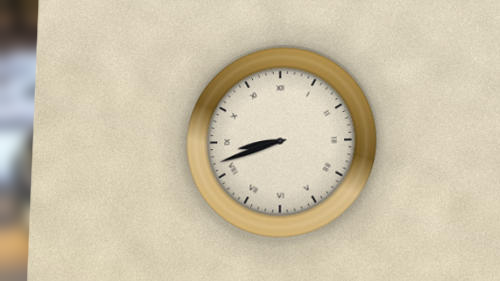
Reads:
{"hour": 8, "minute": 42}
